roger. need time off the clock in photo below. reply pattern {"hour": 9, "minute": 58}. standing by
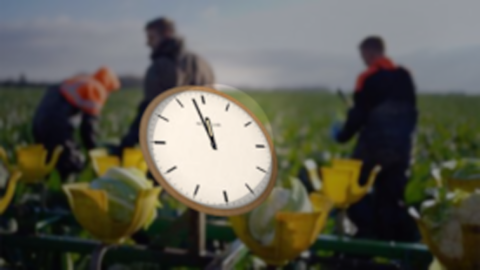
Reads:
{"hour": 11, "minute": 58}
